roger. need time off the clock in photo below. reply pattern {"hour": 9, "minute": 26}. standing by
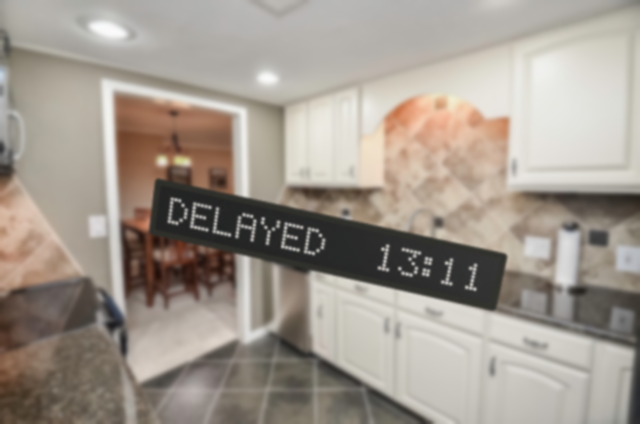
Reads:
{"hour": 13, "minute": 11}
